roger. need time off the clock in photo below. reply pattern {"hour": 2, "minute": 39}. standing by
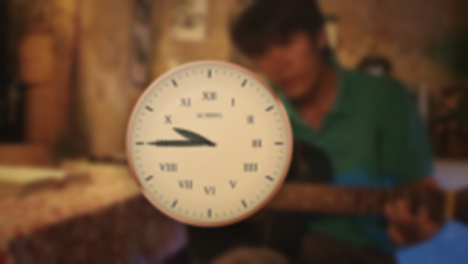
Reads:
{"hour": 9, "minute": 45}
